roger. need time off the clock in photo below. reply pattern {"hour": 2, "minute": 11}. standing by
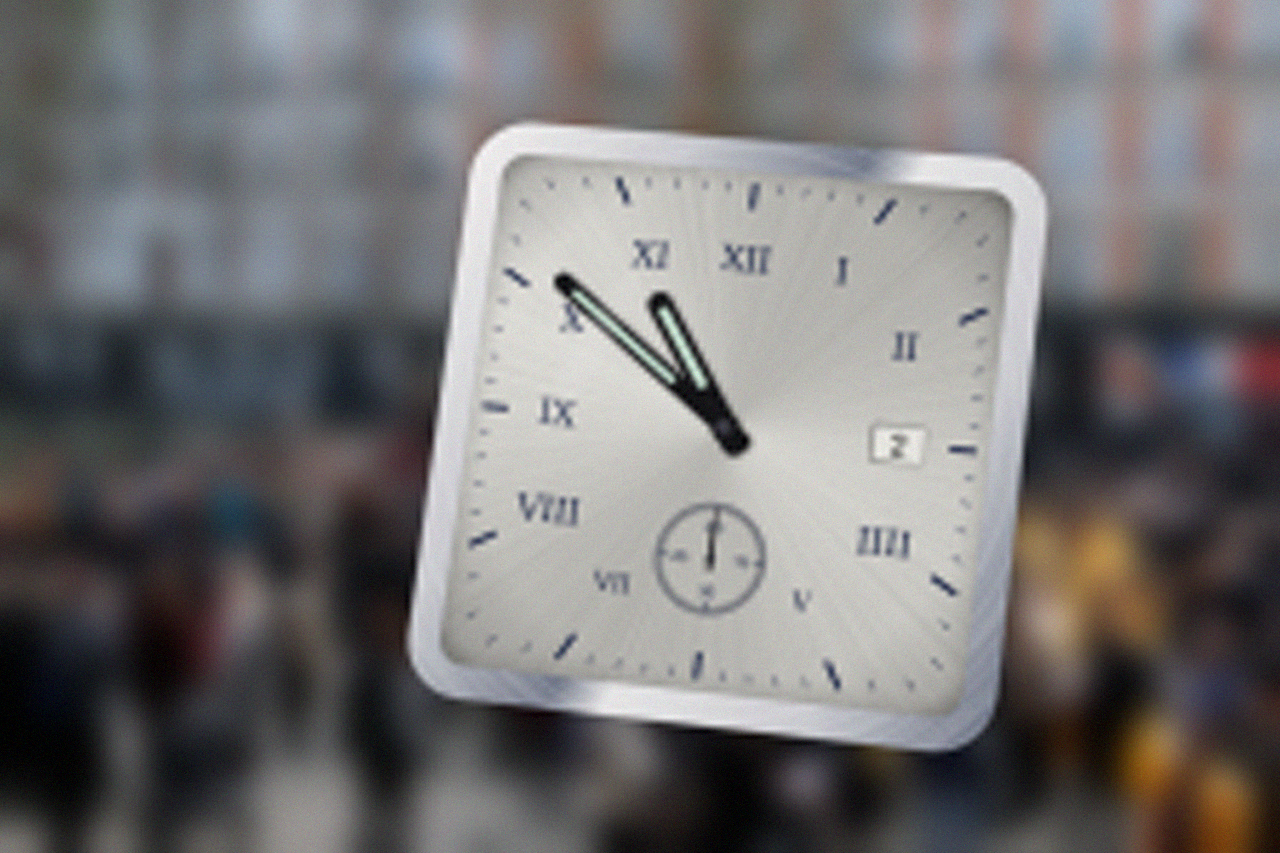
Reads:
{"hour": 10, "minute": 51}
